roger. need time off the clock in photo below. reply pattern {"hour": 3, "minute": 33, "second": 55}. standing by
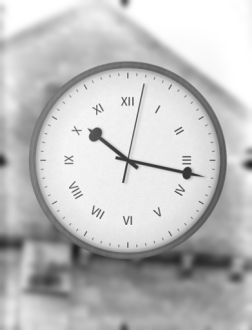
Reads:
{"hour": 10, "minute": 17, "second": 2}
